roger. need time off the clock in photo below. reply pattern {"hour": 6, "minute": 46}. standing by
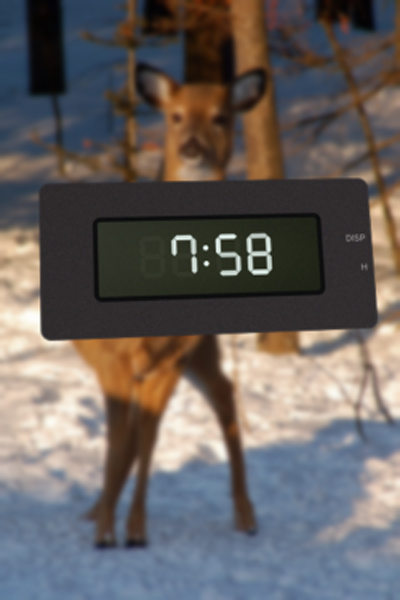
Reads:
{"hour": 7, "minute": 58}
